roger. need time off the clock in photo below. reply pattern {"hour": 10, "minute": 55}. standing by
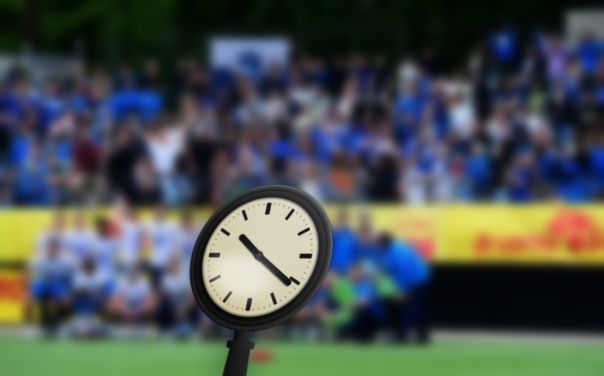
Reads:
{"hour": 10, "minute": 21}
